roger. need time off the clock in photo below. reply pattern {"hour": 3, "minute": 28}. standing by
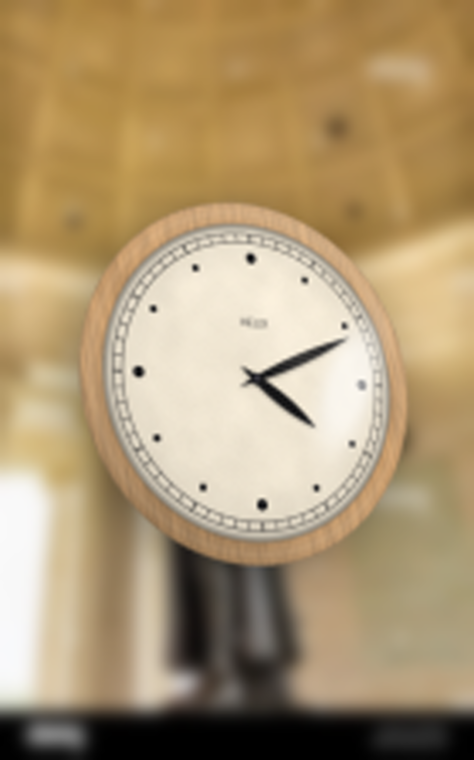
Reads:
{"hour": 4, "minute": 11}
